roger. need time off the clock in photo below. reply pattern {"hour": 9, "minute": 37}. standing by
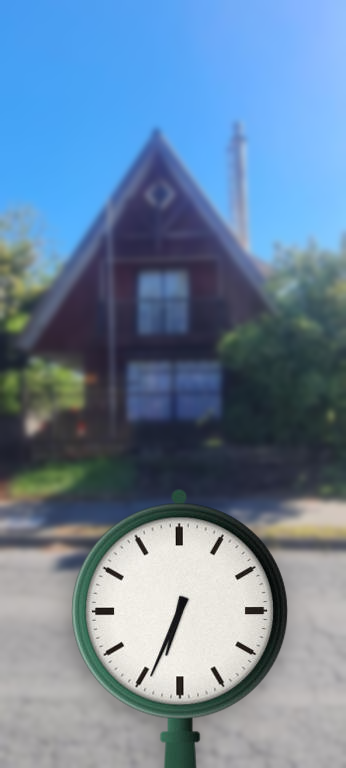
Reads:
{"hour": 6, "minute": 34}
